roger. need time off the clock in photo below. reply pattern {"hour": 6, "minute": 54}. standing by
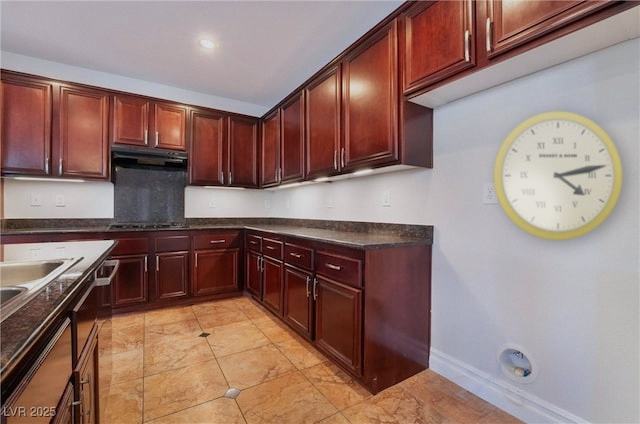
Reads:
{"hour": 4, "minute": 13}
